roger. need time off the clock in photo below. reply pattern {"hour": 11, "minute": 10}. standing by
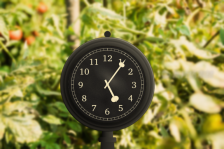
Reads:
{"hour": 5, "minute": 6}
